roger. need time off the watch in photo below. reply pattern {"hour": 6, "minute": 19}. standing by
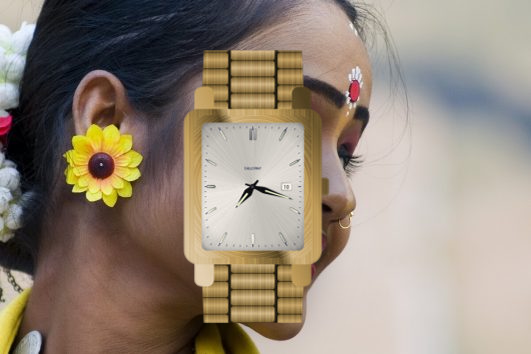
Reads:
{"hour": 7, "minute": 18}
